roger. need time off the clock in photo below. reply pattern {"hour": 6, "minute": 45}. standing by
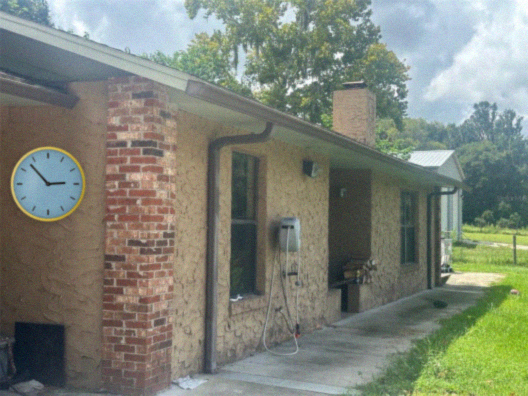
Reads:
{"hour": 2, "minute": 53}
